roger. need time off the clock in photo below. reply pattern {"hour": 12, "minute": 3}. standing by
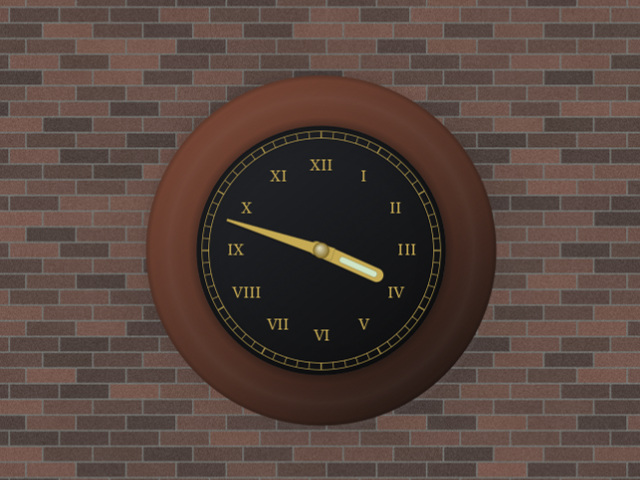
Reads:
{"hour": 3, "minute": 48}
